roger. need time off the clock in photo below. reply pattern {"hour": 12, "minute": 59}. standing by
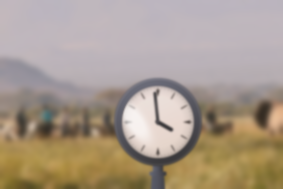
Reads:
{"hour": 3, "minute": 59}
